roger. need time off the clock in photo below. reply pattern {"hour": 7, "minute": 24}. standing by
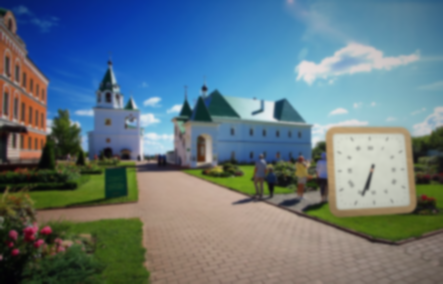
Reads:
{"hour": 6, "minute": 34}
